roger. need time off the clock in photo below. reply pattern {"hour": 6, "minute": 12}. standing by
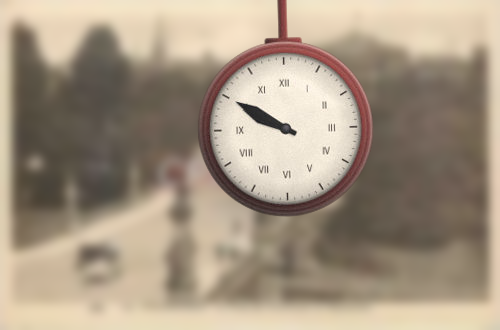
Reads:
{"hour": 9, "minute": 50}
